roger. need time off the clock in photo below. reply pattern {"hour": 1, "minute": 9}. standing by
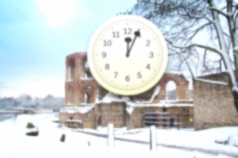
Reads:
{"hour": 12, "minute": 4}
